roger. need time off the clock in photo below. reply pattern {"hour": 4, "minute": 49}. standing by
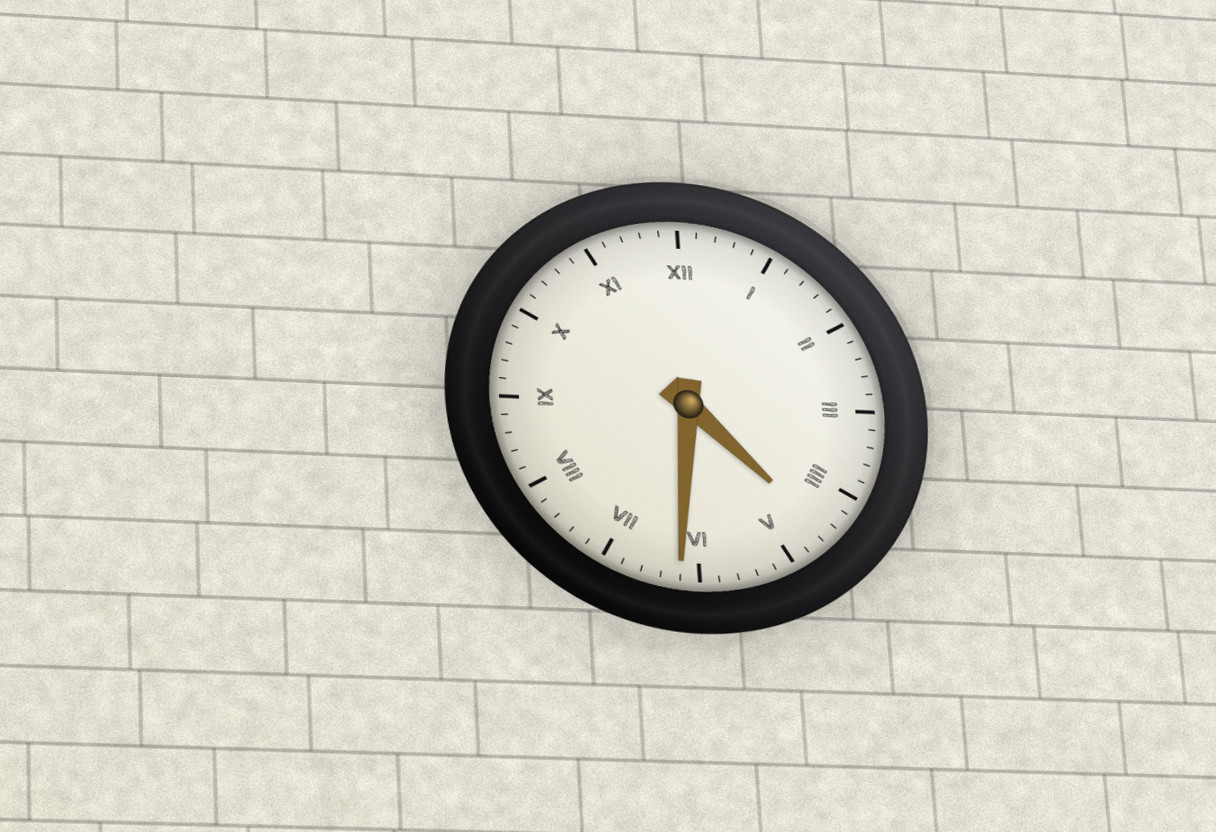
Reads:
{"hour": 4, "minute": 31}
